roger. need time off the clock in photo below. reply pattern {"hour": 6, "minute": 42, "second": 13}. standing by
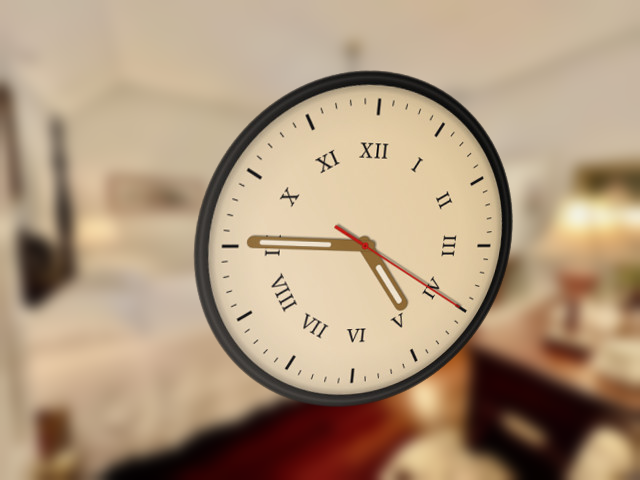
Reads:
{"hour": 4, "minute": 45, "second": 20}
